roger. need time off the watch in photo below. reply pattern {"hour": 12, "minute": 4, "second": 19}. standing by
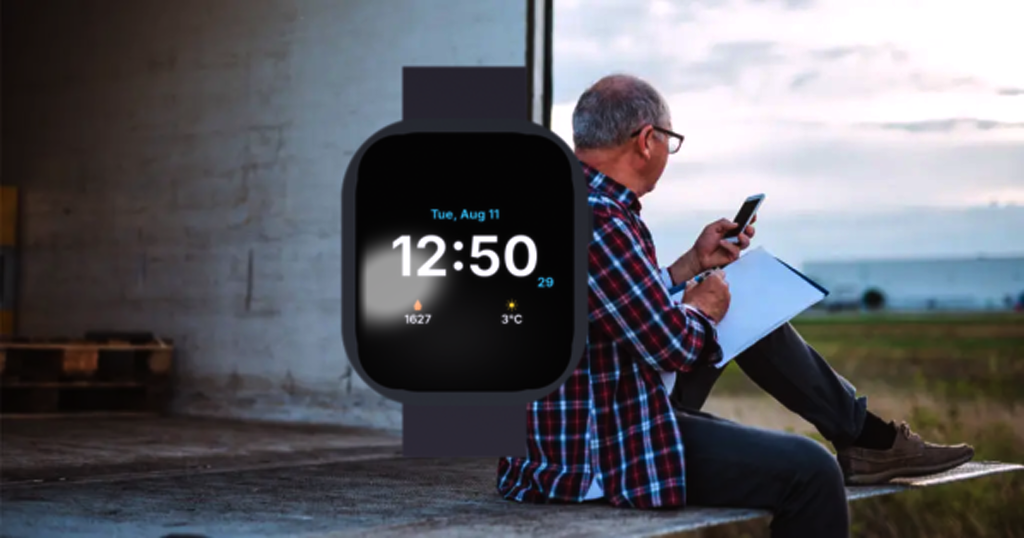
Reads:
{"hour": 12, "minute": 50, "second": 29}
